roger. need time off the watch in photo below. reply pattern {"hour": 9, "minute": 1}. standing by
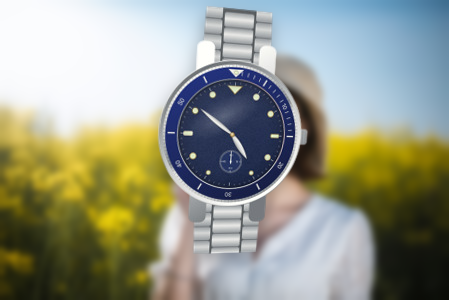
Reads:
{"hour": 4, "minute": 51}
